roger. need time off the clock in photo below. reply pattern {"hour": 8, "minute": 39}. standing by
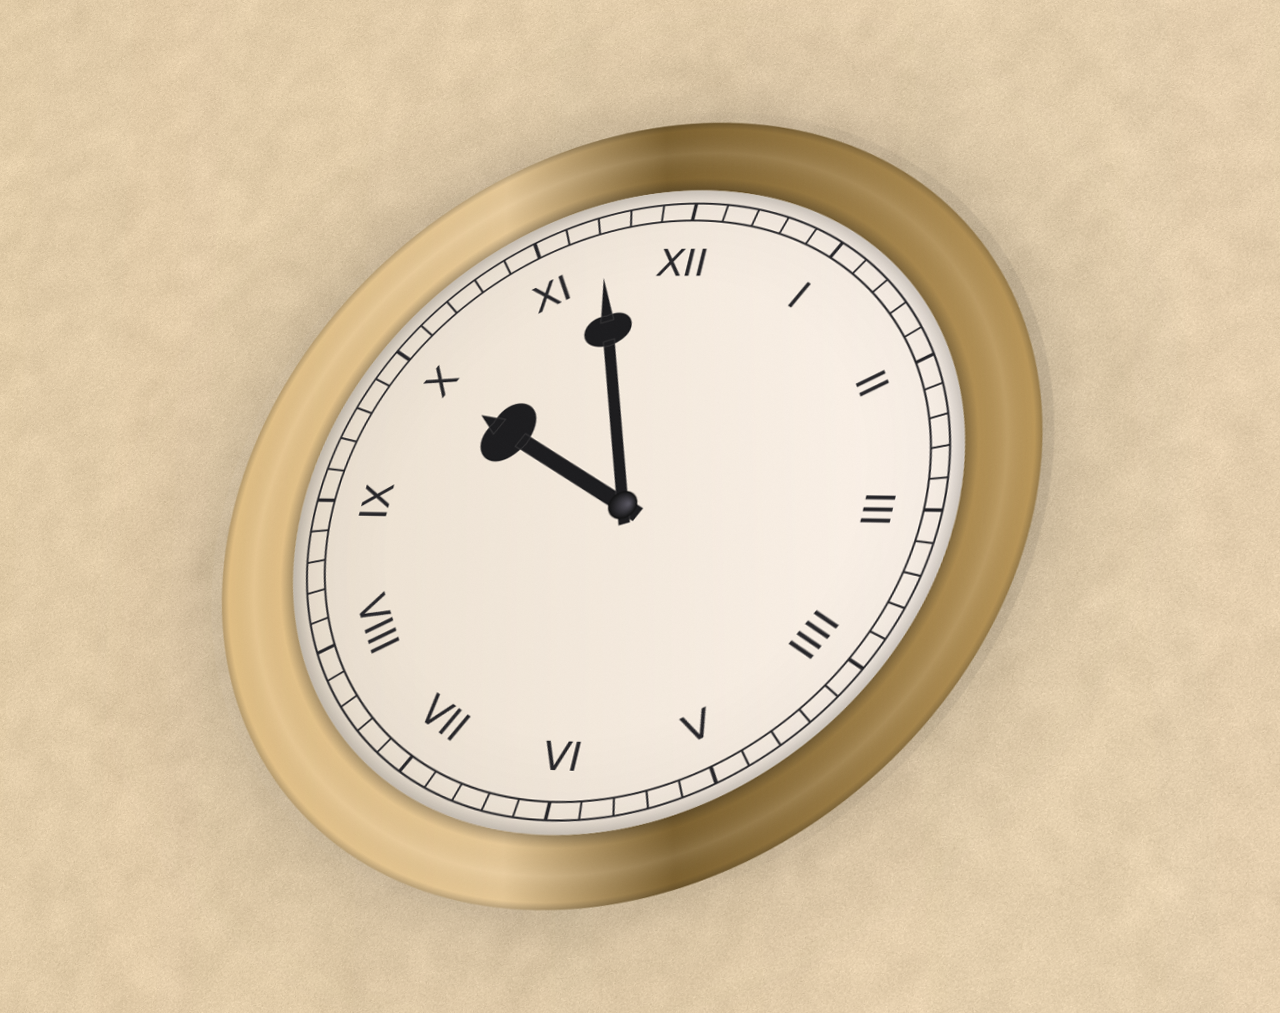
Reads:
{"hour": 9, "minute": 57}
